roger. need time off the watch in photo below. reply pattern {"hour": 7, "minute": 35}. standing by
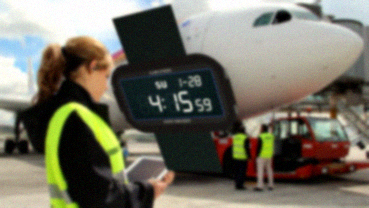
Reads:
{"hour": 4, "minute": 15}
